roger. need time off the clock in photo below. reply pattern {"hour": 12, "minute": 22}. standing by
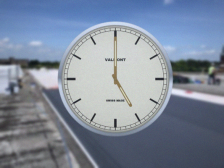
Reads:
{"hour": 5, "minute": 0}
